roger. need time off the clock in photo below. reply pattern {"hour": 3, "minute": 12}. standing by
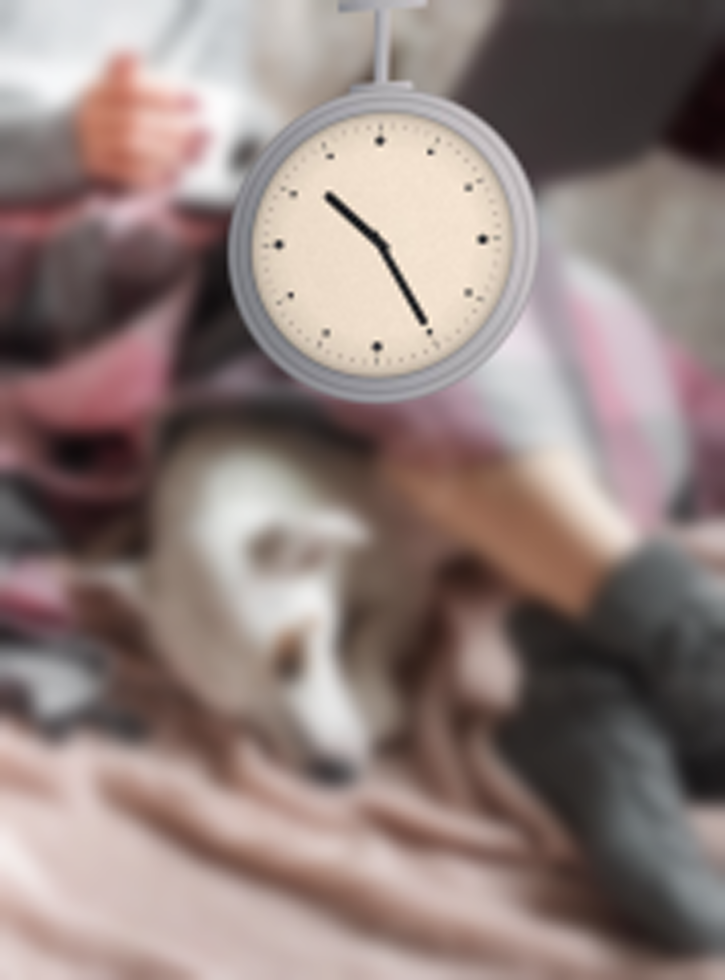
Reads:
{"hour": 10, "minute": 25}
